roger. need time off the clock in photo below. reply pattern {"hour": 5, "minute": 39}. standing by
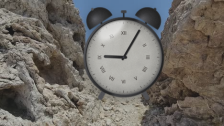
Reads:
{"hour": 9, "minute": 5}
